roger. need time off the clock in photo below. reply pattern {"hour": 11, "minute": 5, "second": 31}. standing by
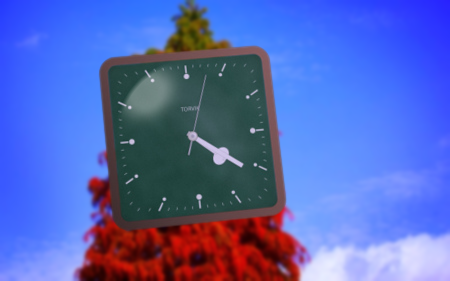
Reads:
{"hour": 4, "minute": 21, "second": 3}
